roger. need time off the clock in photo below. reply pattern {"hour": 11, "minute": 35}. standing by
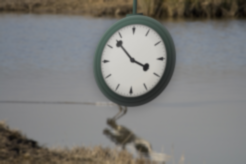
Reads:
{"hour": 3, "minute": 53}
